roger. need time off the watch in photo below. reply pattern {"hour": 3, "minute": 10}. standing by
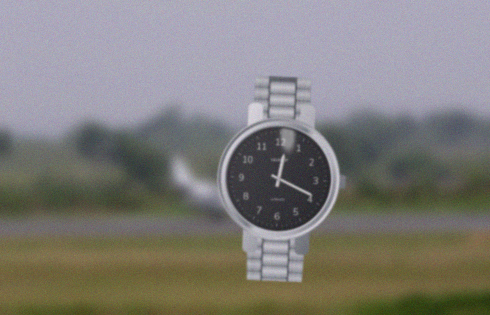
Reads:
{"hour": 12, "minute": 19}
